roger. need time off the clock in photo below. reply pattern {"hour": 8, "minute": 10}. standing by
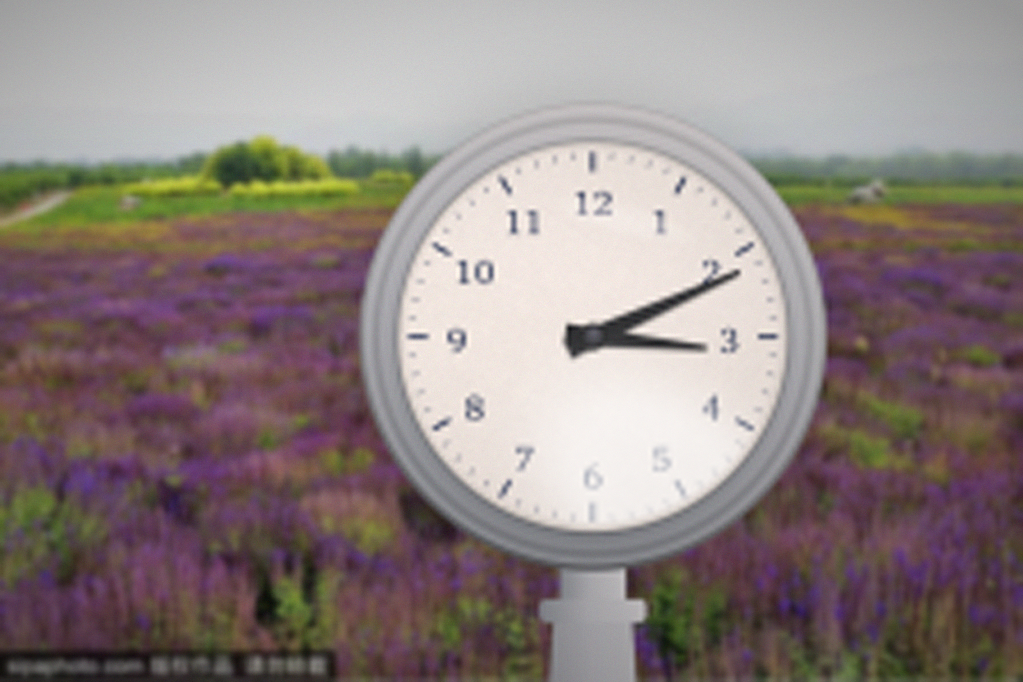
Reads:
{"hour": 3, "minute": 11}
